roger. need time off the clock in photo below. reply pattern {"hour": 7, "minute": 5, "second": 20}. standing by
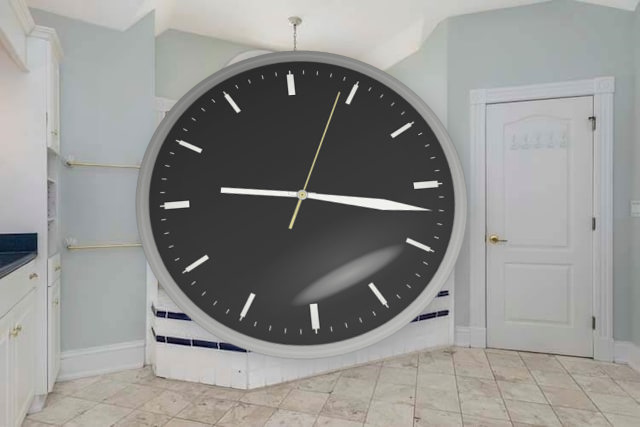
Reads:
{"hour": 9, "minute": 17, "second": 4}
